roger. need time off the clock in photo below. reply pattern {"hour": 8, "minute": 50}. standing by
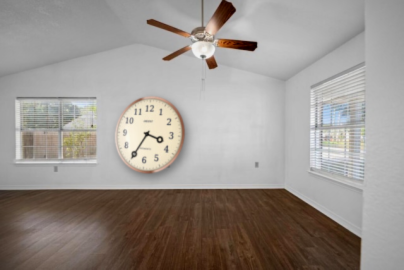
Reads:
{"hour": 3, "minute": 35}
